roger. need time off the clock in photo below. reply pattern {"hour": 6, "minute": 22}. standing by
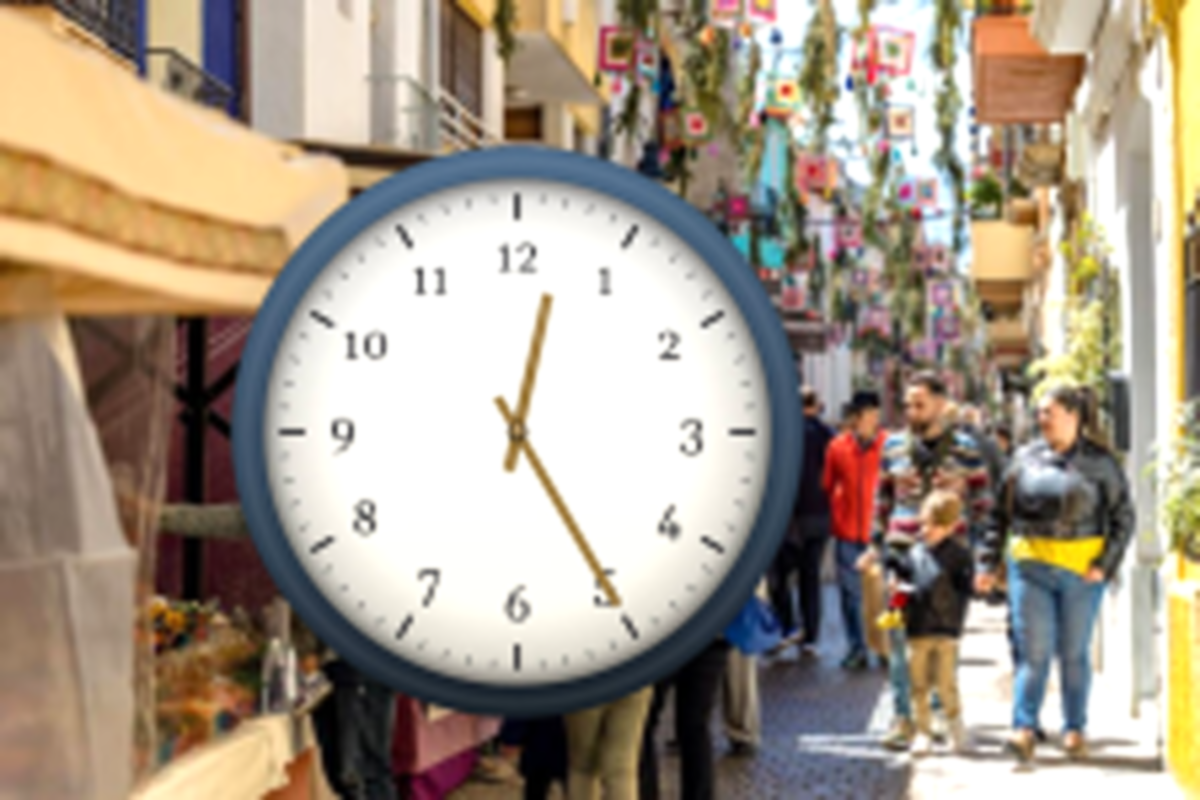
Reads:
{"hour": 12, "minute": 25}
